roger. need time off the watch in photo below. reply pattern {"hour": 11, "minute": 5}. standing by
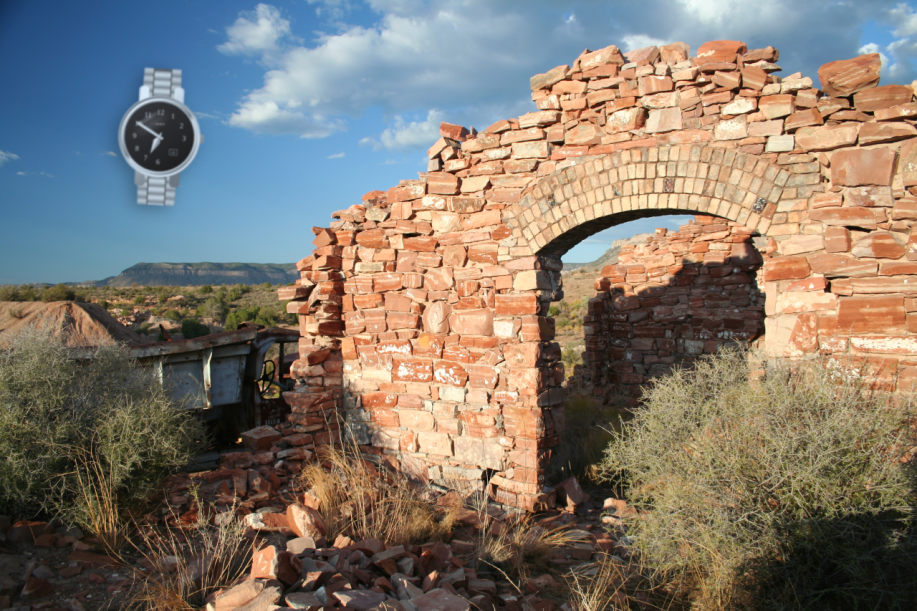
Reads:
{"hour": 6, "minute": 50}
